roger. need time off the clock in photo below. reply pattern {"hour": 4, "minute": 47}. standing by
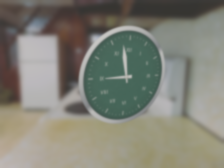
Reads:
{"hour": 8, "minute": 58}
